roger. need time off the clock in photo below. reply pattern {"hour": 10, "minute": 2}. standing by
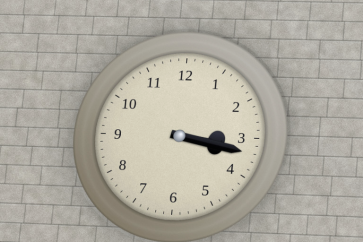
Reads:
{"hour": 3, "minute": 17}
